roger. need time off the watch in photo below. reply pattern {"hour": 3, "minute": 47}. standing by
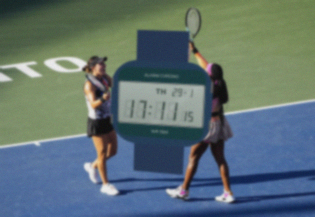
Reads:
{"hour": 17, "minute": 11}
